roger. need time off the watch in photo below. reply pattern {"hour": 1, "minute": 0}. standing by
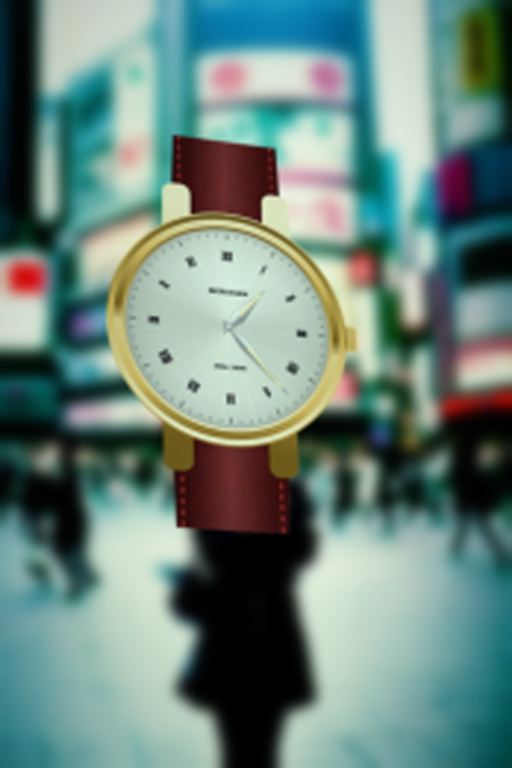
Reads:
{"hour": 1, "minute": 23}
